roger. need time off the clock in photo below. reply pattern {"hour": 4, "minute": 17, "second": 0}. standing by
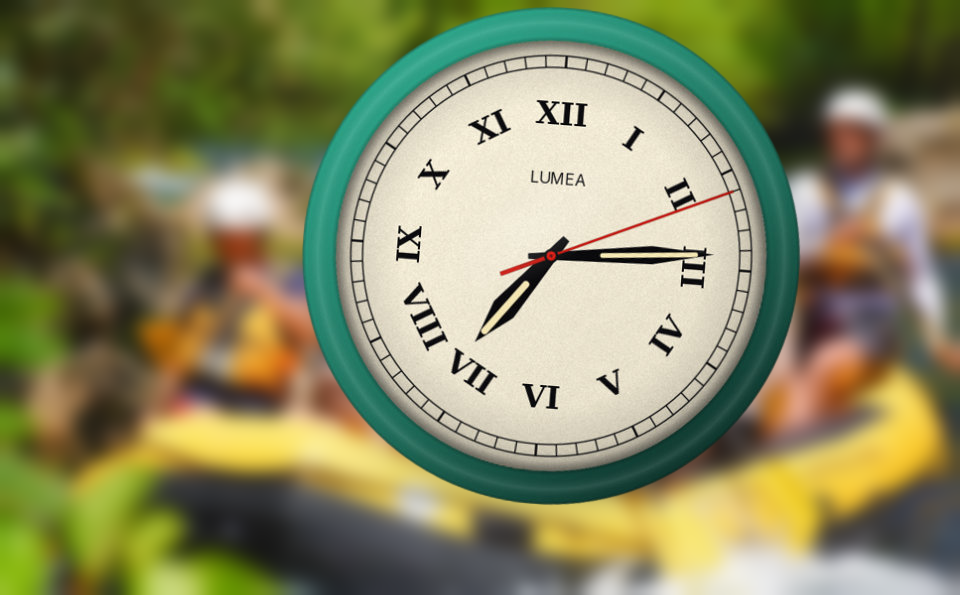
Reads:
{"hour": 7, "minute": 14, "second": 11}
